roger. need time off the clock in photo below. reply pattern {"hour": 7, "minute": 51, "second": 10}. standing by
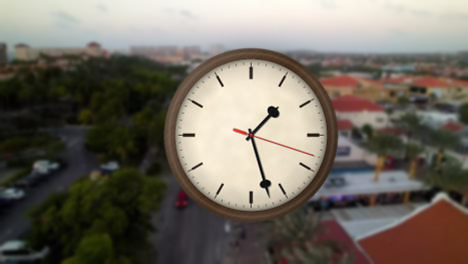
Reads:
{"hour": 1, "minute": 27, "second": 18}
